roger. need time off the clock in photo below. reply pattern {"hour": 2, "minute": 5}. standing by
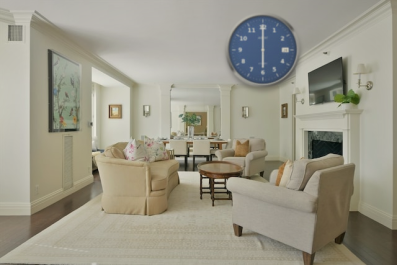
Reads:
{"hour": 6, "minute": 0}
